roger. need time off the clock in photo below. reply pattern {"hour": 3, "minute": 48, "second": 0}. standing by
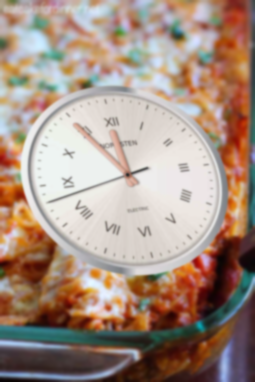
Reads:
{"hour": 11, "minute": 54, "second": 43}
